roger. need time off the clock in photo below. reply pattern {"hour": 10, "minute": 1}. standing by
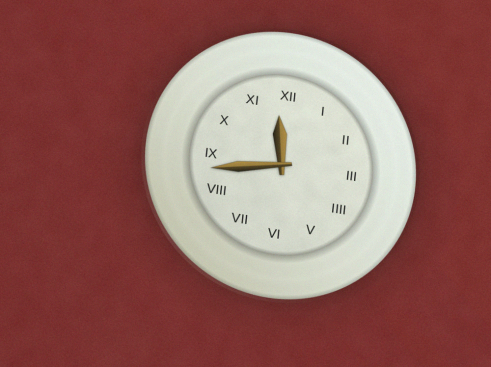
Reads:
{"hour": 11, "minute": 43}
